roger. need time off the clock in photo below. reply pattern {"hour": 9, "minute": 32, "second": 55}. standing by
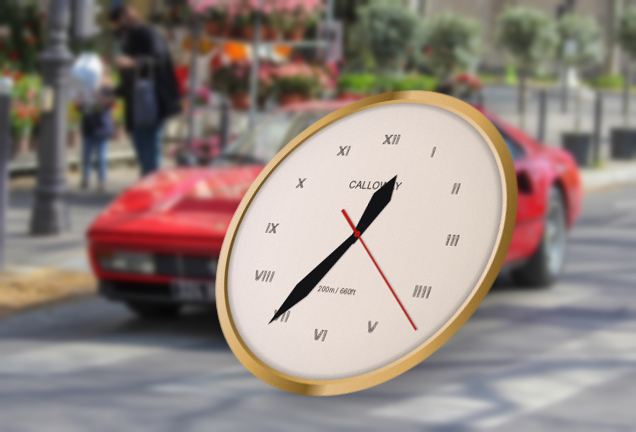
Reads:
{"hour": 12, "minute": 35, "second": 22}
